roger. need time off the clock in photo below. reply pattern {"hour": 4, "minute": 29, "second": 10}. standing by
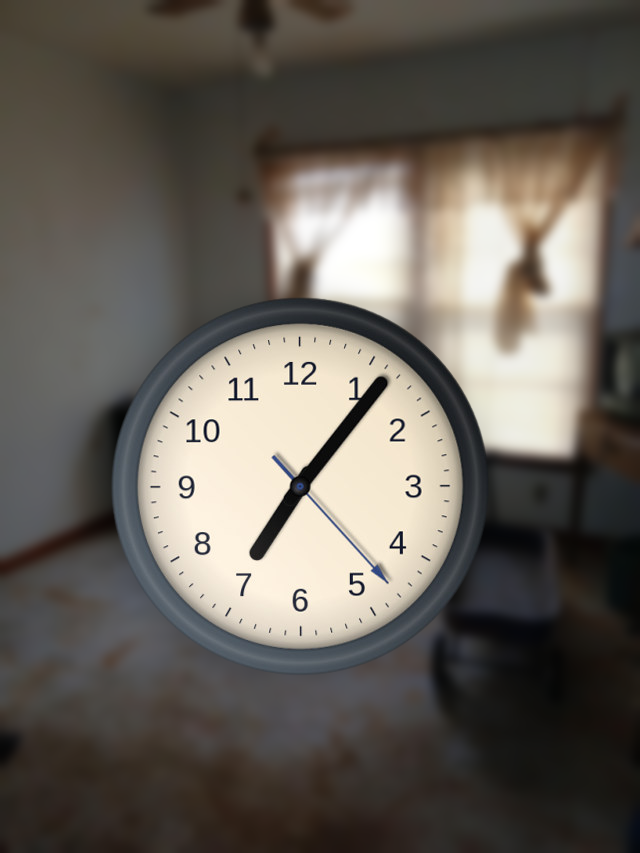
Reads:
{"hour": 7, "minute": 6, "second": 23}
